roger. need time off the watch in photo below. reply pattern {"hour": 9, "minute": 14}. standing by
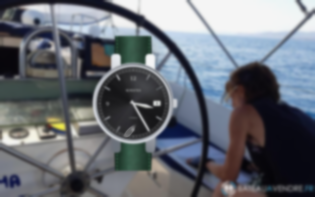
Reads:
{"hour": 3, "minute": 25}
